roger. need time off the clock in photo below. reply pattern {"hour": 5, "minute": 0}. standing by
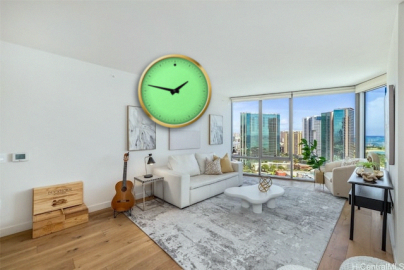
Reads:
{"hour": 1, "minute": 47}
